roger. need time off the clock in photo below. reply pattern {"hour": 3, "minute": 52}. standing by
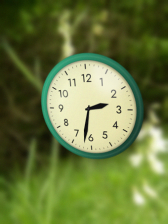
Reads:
{"hour": 2, "minute": 32}
